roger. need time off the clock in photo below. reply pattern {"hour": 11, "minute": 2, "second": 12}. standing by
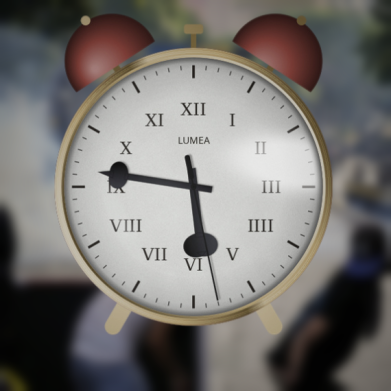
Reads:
{"hour": 5, "minute": 46, "second": 28}
